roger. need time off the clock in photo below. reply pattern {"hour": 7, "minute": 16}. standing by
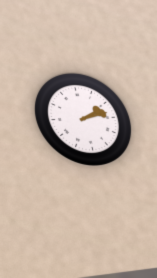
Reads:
{"hour": 2, "minute": 13}
